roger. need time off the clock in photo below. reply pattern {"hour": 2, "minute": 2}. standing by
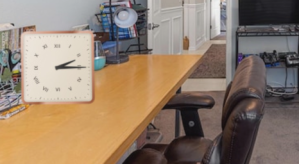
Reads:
{"hour": 2, "minute": 15}
